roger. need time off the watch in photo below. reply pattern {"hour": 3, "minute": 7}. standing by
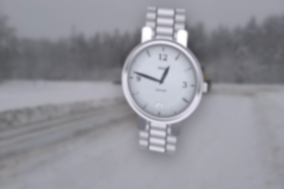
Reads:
{"hour": 12, "minute": 47}
